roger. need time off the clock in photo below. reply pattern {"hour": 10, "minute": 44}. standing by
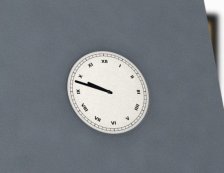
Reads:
{"hour": 9, "minute": 48}
